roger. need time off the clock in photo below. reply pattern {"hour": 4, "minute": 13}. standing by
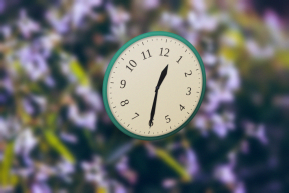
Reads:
{"hour": 12, "minute": 30}
